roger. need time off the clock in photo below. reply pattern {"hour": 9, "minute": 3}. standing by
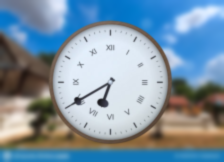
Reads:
{"hour": 6, "minute": 40}
